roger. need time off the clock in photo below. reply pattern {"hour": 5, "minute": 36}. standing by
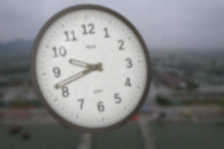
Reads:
{"hour": 9, "minute": 42}
